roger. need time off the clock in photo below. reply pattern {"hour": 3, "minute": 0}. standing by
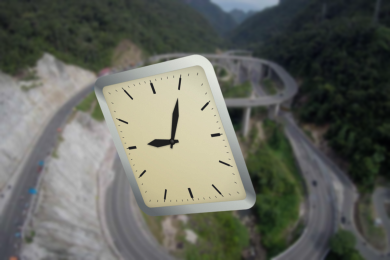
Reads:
{"hour": 9, "minute": 5}
